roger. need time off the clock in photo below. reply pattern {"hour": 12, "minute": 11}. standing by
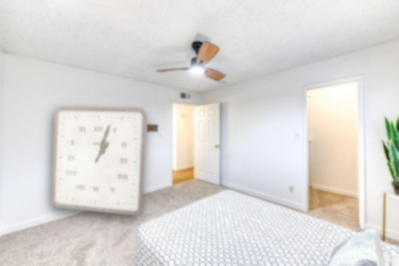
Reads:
{"hour": 1, "minute": 3}
